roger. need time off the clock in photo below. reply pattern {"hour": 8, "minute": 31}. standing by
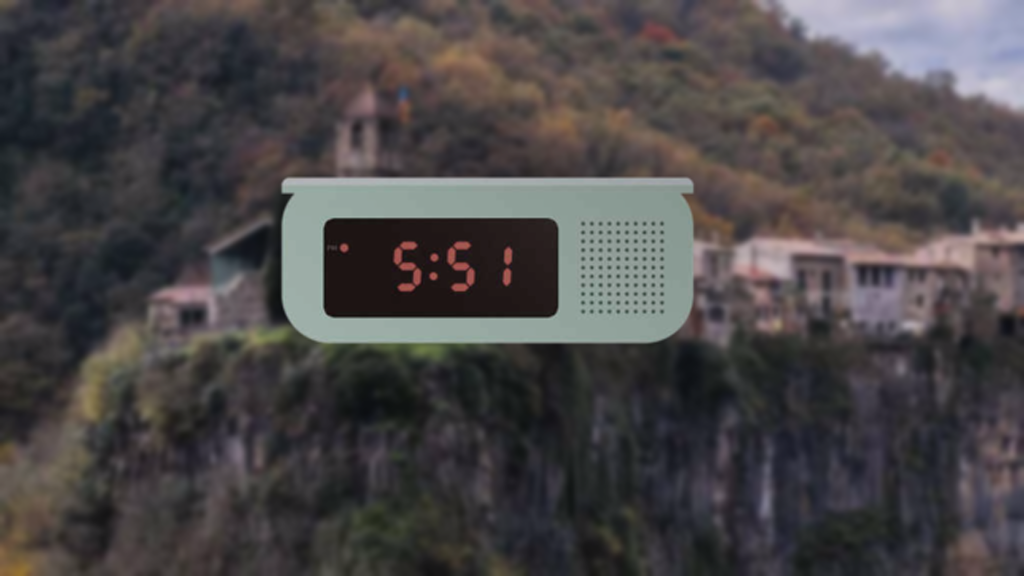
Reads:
{"hour": 5, "minute": 51}
